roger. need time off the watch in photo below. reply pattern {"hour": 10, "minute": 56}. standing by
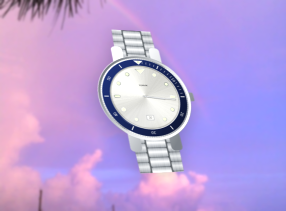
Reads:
{"hour": 3, "minute": 16}
